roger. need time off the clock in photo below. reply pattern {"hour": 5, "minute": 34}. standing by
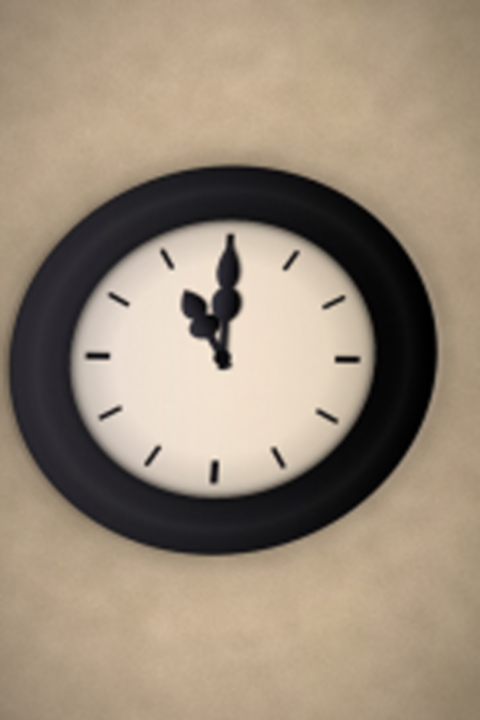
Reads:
{"hour": 11, "minute": 0}
